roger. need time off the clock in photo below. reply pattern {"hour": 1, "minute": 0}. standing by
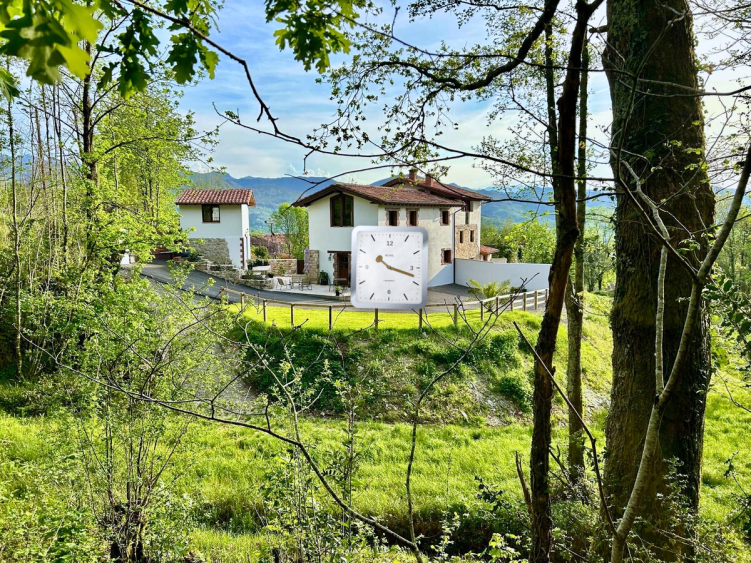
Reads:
{"hour": 10, "minute": 18}
